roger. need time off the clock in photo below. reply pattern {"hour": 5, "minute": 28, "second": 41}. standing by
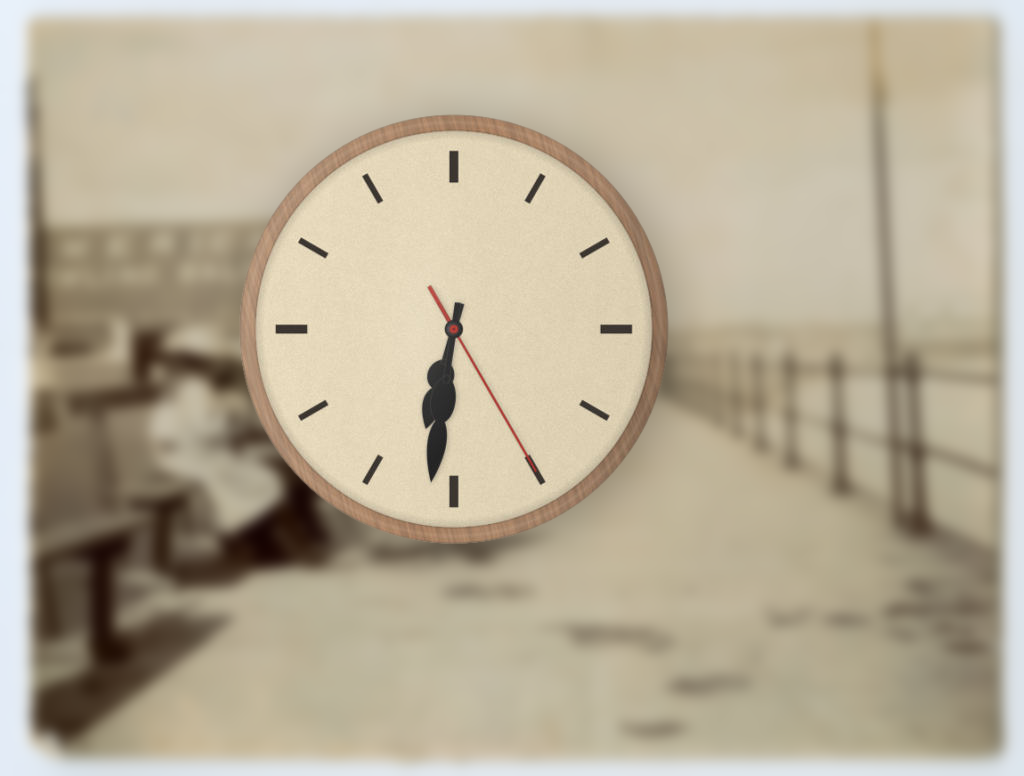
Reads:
{"hour": 6, "minute": 31, "second": 25}
